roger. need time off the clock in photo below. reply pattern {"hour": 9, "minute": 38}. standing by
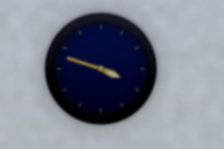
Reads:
{"hour": 3, "minute": 48}
